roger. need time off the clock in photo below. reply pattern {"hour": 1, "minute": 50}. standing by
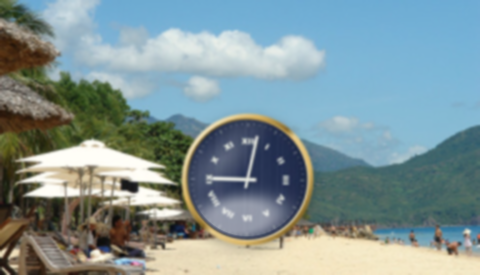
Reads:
{"hour": 9, "minute": 2}
